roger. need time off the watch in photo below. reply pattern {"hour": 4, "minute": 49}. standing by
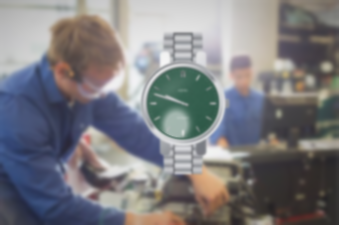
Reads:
{"hour": 9, "minute": 48}
